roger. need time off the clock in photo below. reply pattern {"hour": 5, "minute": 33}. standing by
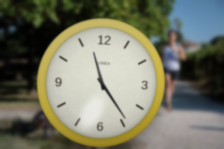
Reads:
{"hour": 11, "minute": 24}
